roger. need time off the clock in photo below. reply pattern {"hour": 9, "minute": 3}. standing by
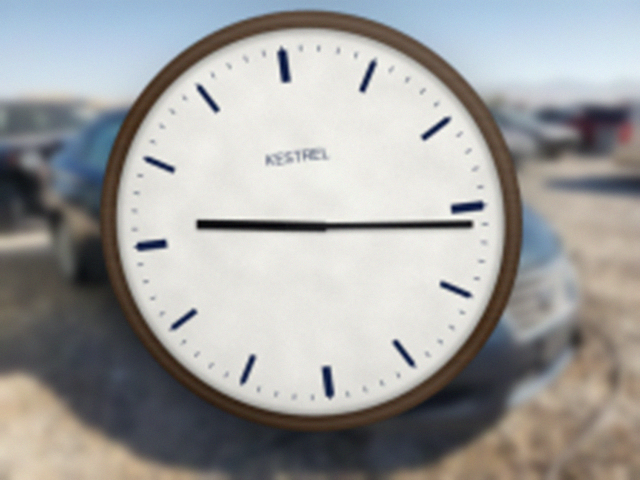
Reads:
{"hour": 9, "minute": 16}
